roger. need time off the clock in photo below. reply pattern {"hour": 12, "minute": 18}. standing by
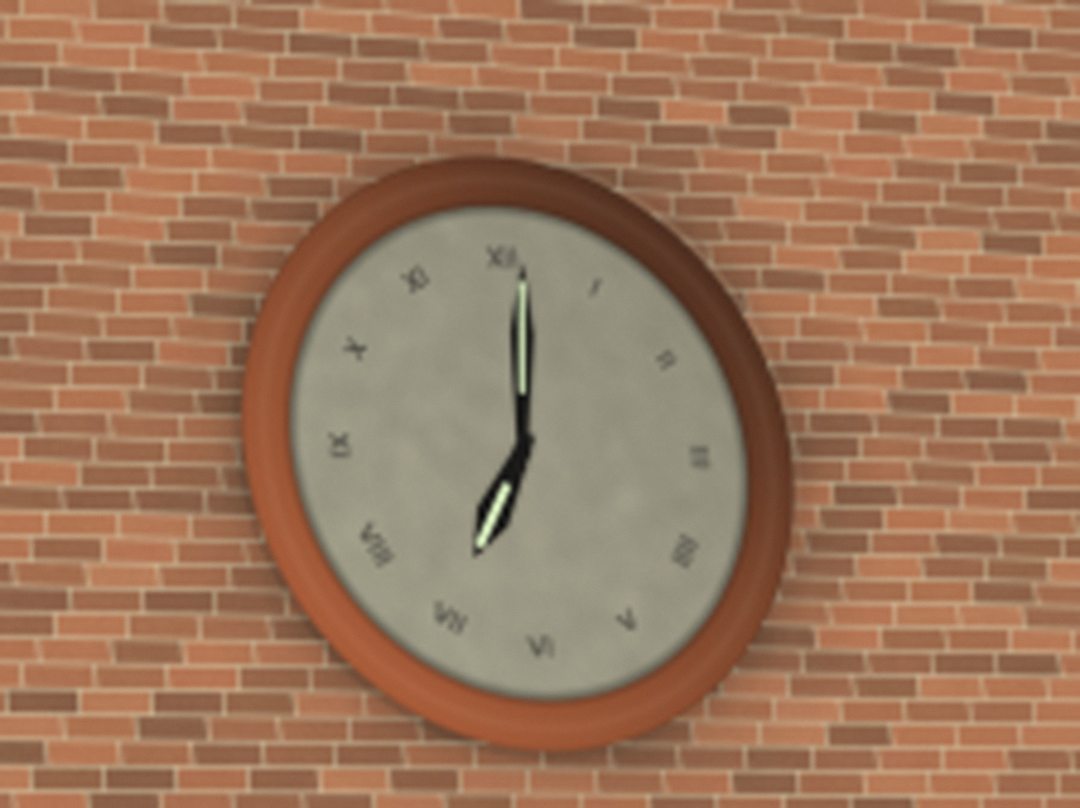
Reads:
{"hour": 7, "minute": 1}
